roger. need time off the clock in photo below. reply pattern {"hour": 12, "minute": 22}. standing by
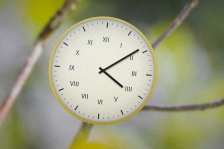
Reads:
{"hour": 4, "minute": 9}
